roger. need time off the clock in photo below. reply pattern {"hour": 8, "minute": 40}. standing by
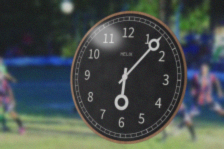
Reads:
{"hour": 6, "minute": 7}
